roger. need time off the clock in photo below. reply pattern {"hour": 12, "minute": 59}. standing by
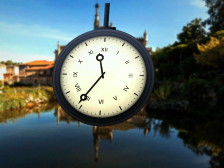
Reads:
{"hour": 11, "minute": 36}
